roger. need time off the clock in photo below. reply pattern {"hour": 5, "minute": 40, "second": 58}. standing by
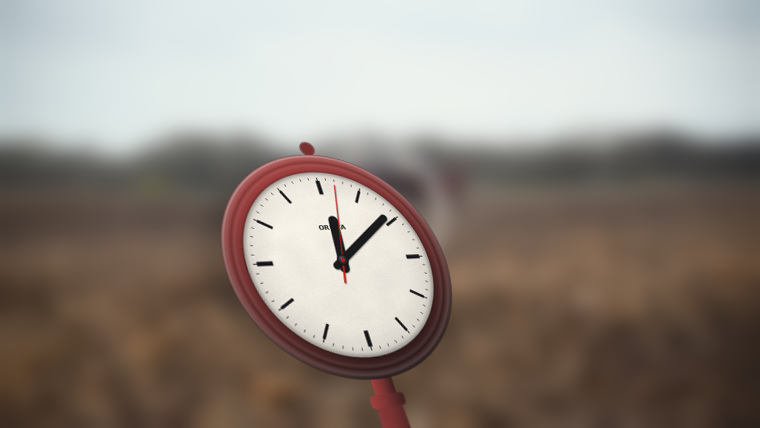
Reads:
{"hour": 12, "minute": 9, "second": 2}
